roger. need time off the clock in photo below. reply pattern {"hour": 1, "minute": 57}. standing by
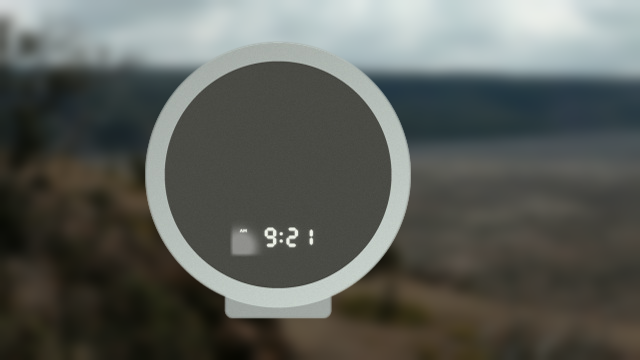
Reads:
{"hour": 9, "minute": 21}
